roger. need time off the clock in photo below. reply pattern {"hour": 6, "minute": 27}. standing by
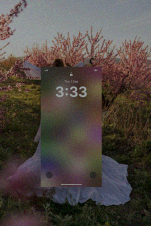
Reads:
{"hour": 3, "minute": 33}
